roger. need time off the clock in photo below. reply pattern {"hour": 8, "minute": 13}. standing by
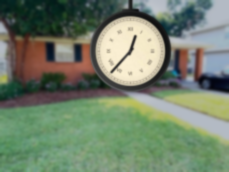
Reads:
{"hour": 12, "minute": 37}
